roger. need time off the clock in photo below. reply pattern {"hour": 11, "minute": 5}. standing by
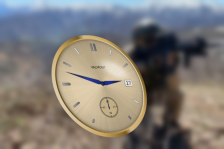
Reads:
{"hour": 2, "minute": 48}
